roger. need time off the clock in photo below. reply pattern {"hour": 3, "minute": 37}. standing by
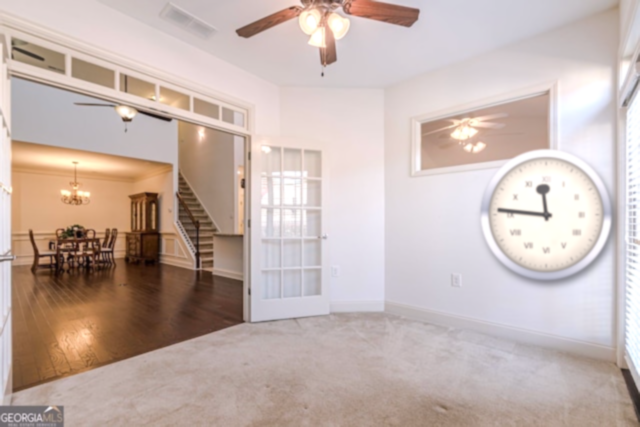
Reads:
{"hour": 11, "minute": 46}
